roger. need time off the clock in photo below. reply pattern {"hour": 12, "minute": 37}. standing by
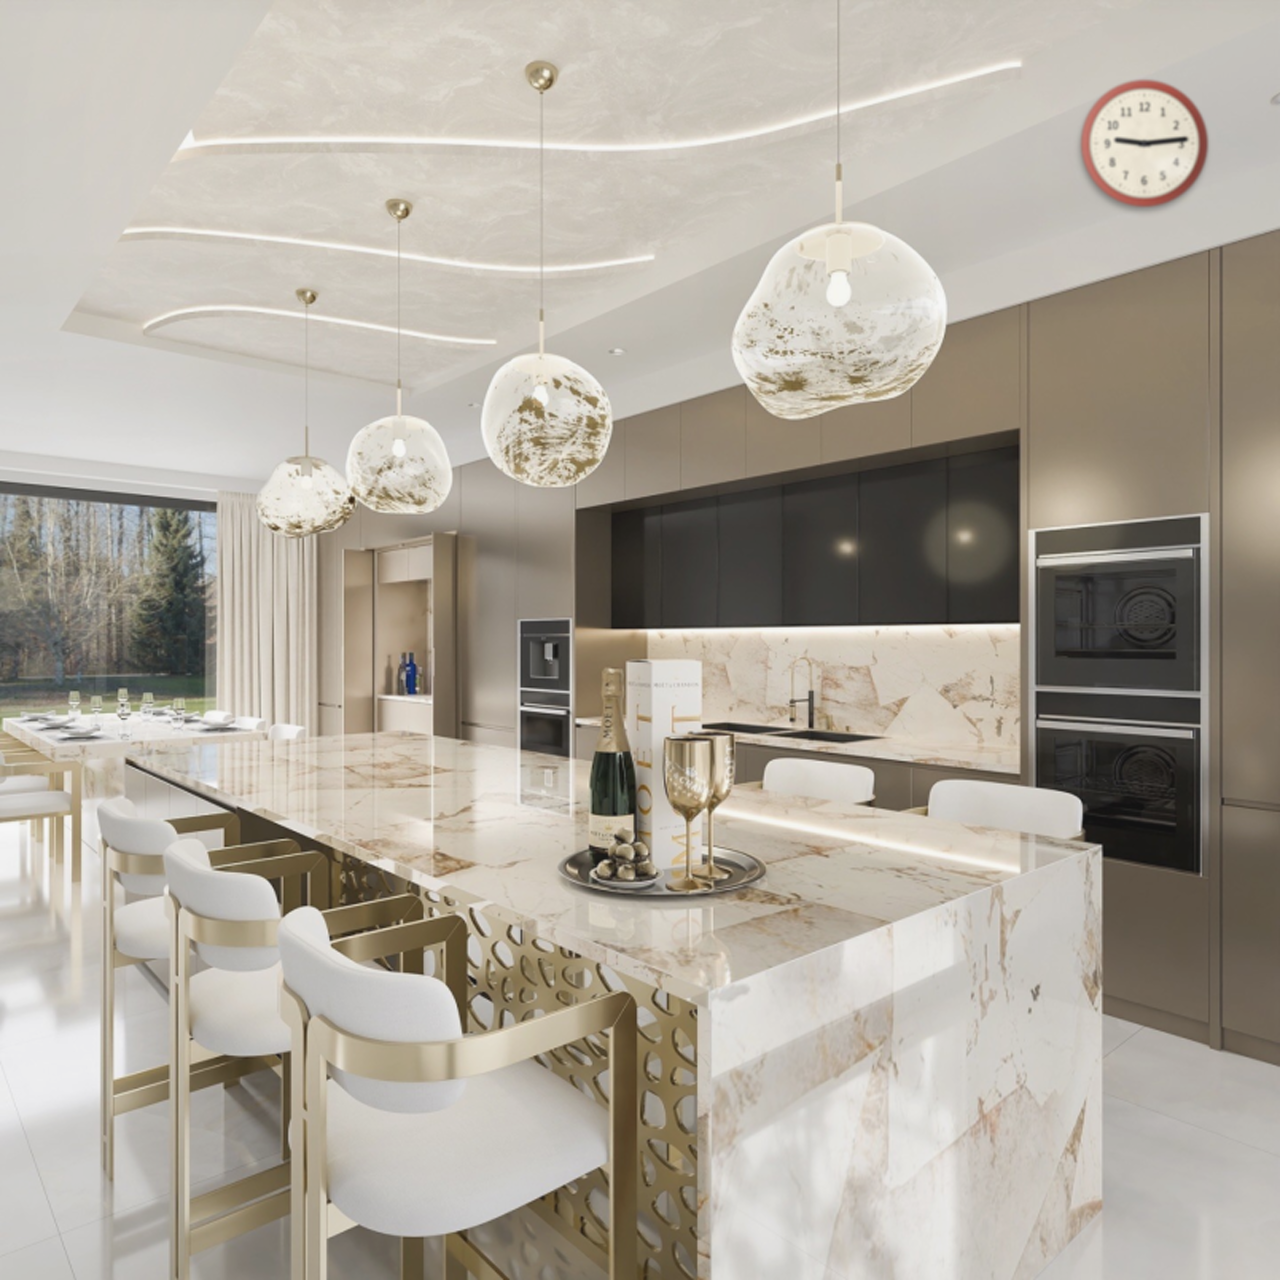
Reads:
{"hour": 9, "minute": 14}
